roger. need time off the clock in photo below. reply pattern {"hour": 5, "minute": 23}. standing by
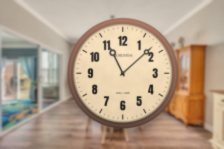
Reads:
{"hour": 11, "minute": 8}
